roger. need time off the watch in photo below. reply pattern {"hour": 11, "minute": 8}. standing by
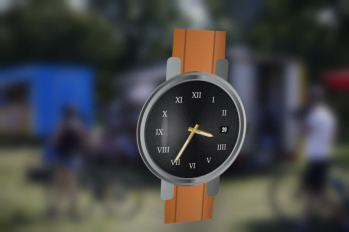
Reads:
{"hour": 3, "minute": 35}
